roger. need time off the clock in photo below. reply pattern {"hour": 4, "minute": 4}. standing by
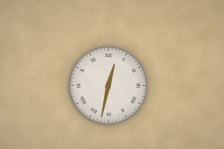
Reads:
{"hour": 12, "minute": 32}
